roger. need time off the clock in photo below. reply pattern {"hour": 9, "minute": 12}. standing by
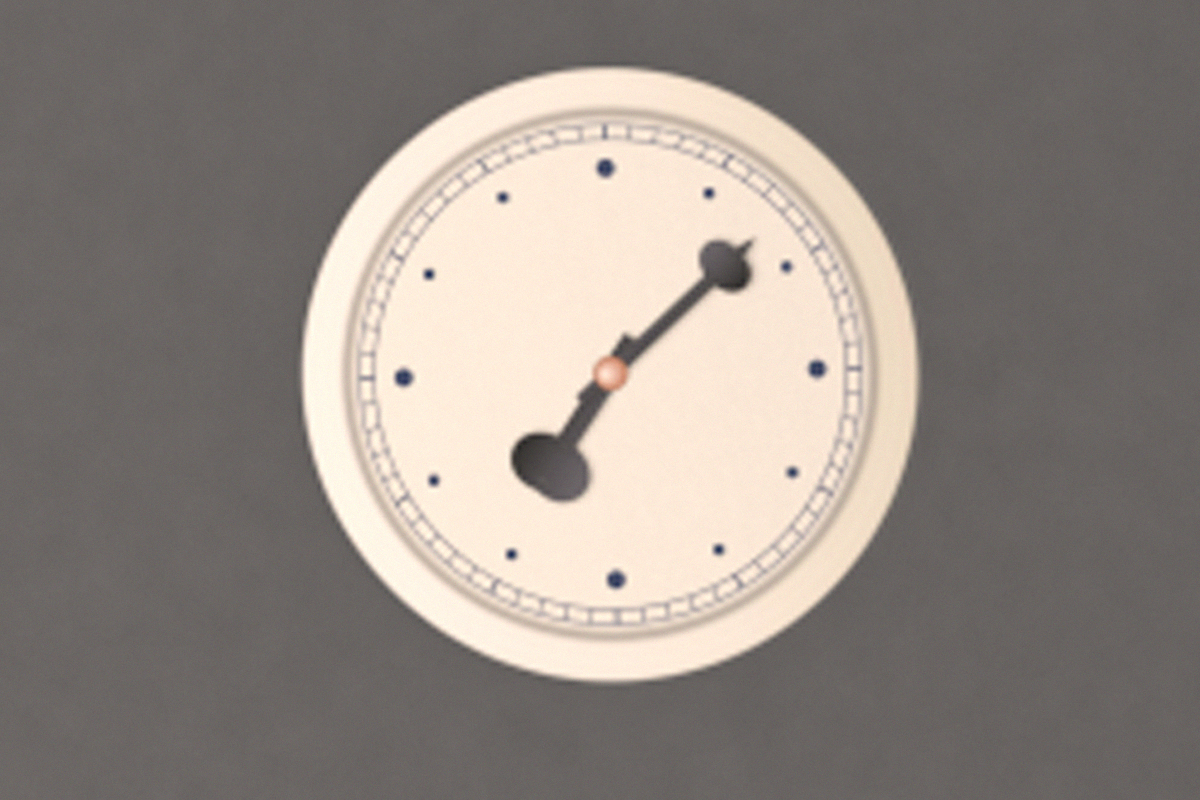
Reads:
{"hour": 7, "minute": 8}
